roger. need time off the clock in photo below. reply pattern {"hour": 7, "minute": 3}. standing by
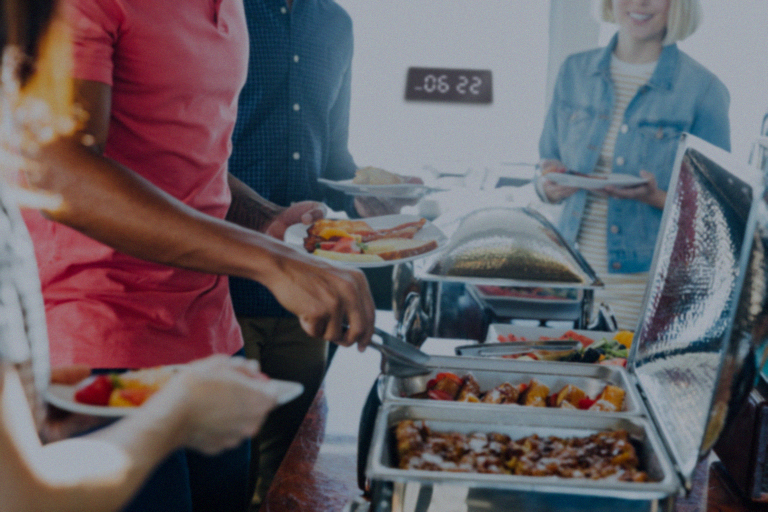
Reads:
{"hour": 6, "minute": 22}
